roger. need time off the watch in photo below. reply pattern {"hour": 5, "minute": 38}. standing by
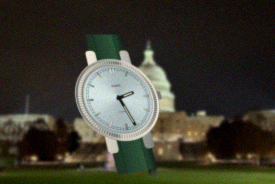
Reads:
{"hour": 2, "minute": 27}
